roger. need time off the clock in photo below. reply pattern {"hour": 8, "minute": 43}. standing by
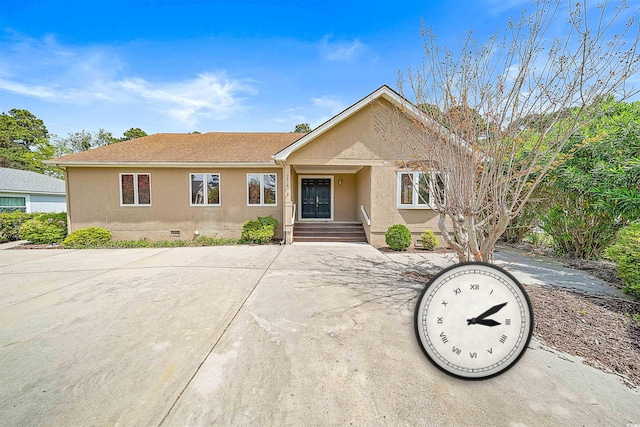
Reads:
{"hour": 3, "minute": 10}
